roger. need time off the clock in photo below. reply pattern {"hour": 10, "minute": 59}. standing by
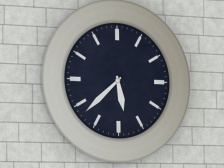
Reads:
{"hour": 5, "minute": 38}
